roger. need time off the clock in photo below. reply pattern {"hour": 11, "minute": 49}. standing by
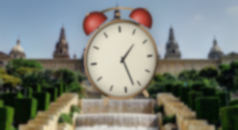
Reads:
{"hour": 1, "minute": 27}
